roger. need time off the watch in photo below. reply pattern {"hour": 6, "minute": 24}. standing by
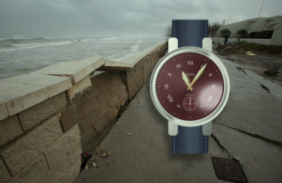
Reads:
{"hour": 11, "minute": 6}
